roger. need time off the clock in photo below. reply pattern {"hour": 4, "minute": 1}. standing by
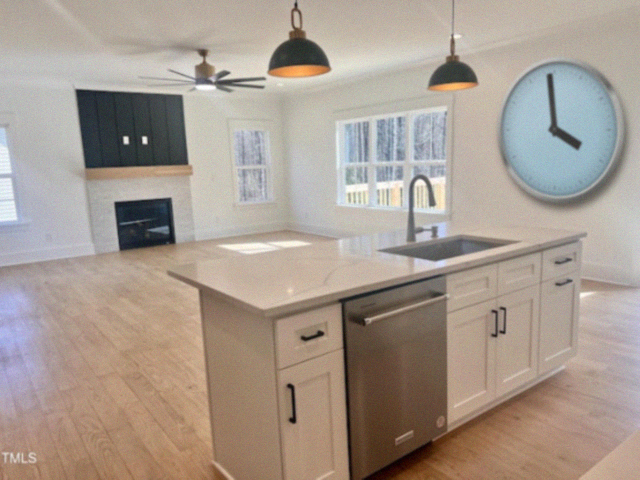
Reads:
{"hour": 3, "minute": 59}
